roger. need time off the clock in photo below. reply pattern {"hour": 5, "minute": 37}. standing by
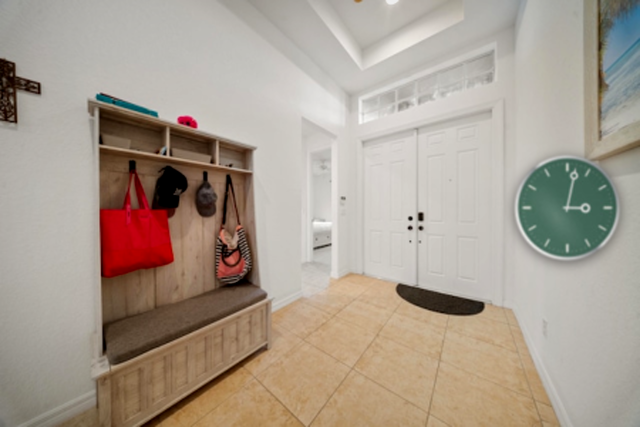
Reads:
{"hour": 3, "minute": 2}
